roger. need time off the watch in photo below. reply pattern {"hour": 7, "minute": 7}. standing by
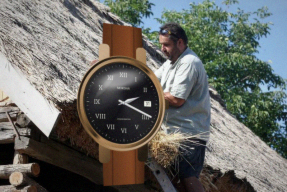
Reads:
{"hour": 2, "minute": 19}
